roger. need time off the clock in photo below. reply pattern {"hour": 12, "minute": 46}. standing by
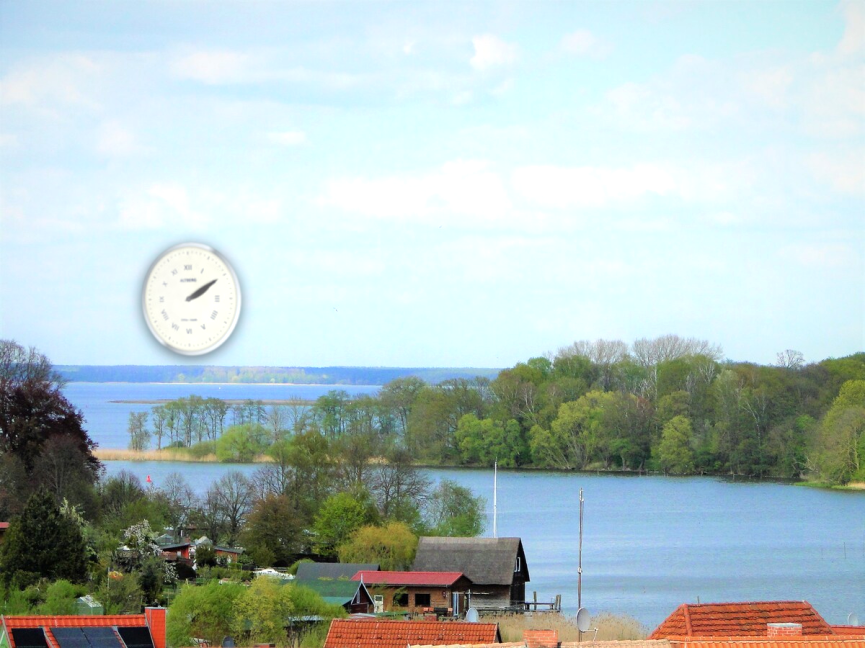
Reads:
{"hour": 2, "minute": 10}
